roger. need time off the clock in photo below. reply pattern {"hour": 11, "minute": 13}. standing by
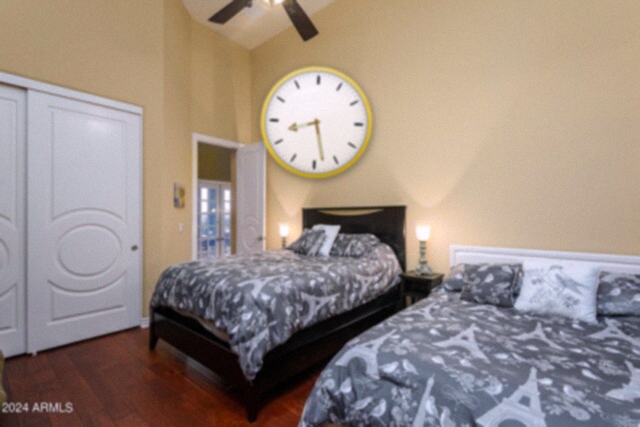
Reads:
{"hour": 8, "minute": 28}
